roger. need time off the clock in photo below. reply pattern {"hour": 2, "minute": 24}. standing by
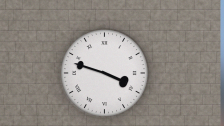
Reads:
{"hour": 3, "minute": 48}
